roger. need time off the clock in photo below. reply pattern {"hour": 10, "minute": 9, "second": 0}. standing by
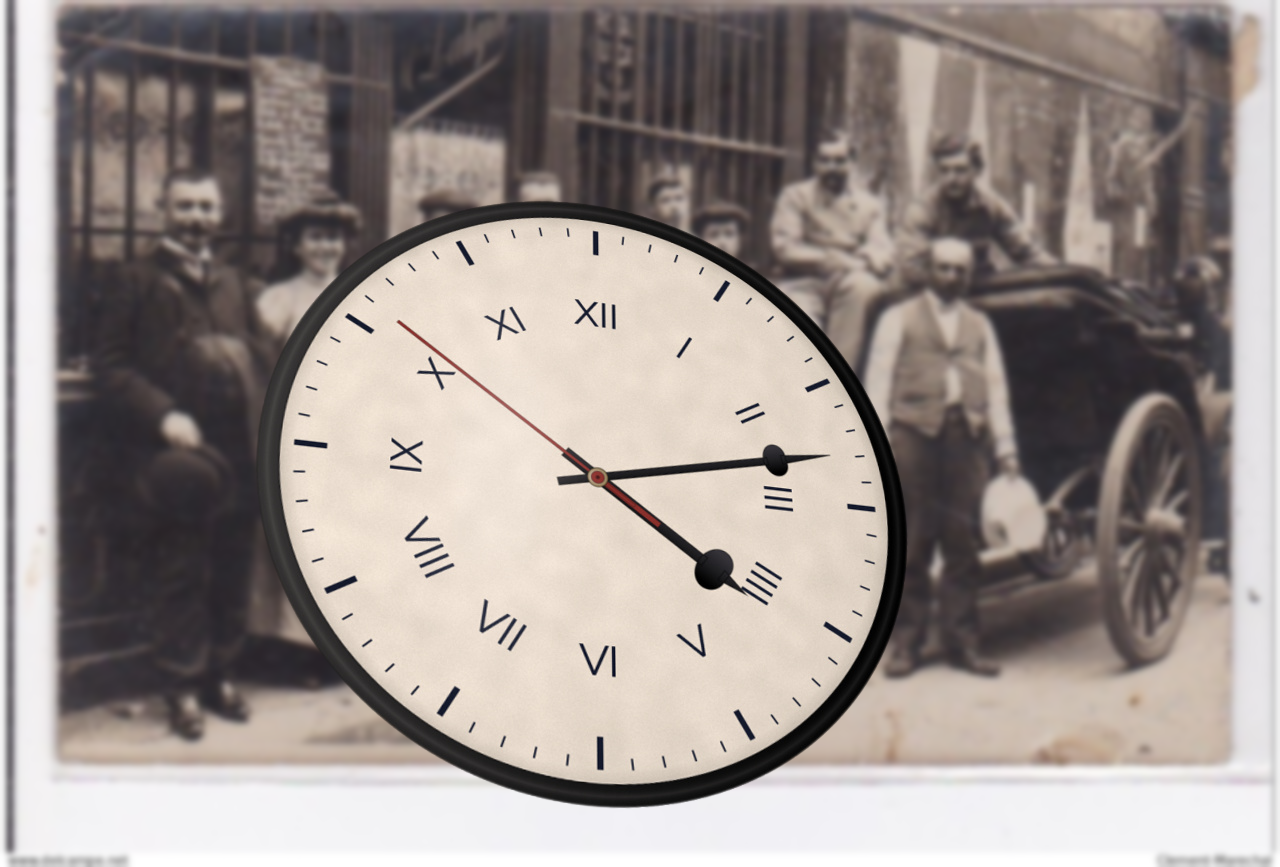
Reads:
{"hour": 4, "minute": 12, "second": 51}
